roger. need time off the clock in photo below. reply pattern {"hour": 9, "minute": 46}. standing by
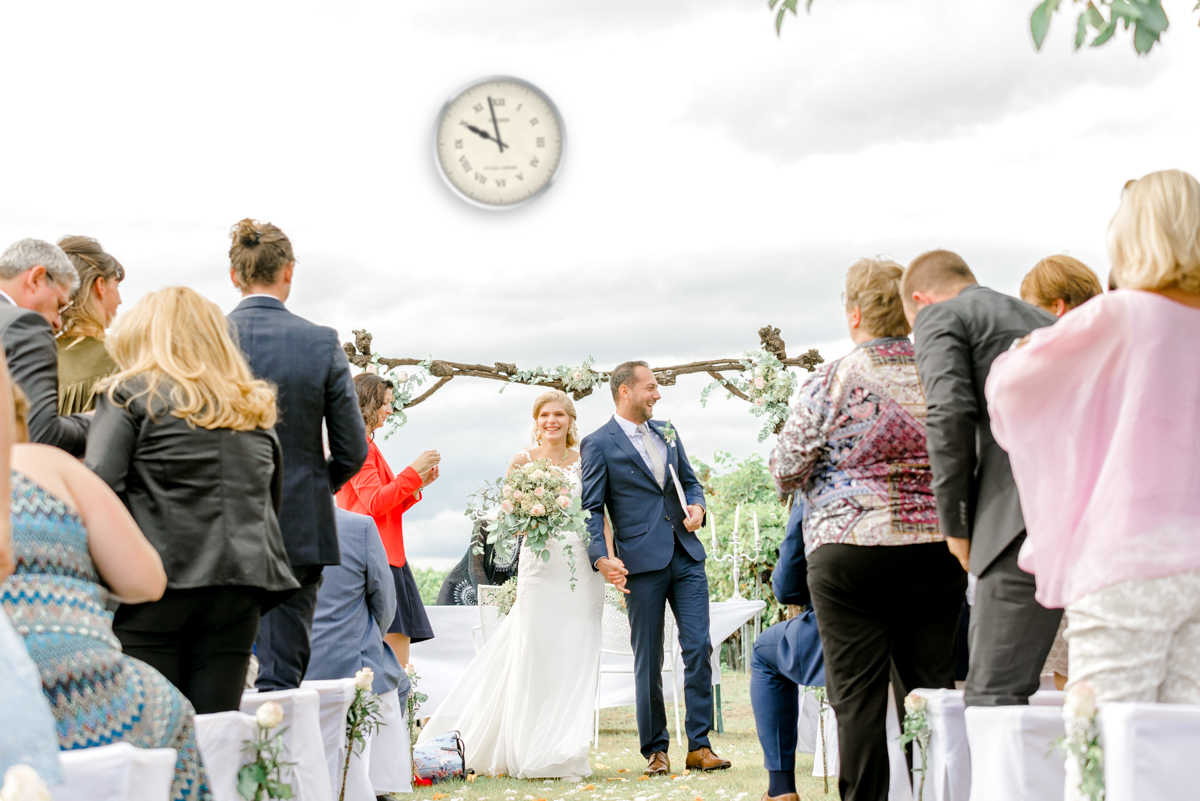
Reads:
{"hour": 9, "minute": 58}
